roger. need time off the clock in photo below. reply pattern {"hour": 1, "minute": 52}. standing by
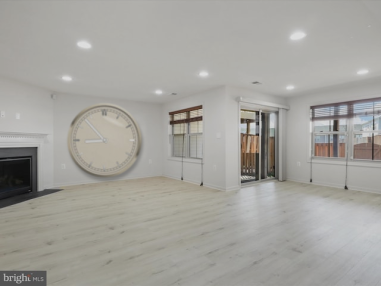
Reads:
{"hour": 8, "minute": 53}
